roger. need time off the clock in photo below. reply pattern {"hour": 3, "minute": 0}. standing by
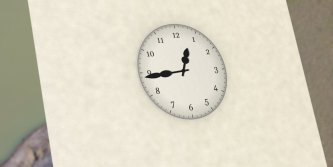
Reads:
{"hour": 12, "minute": 44}
